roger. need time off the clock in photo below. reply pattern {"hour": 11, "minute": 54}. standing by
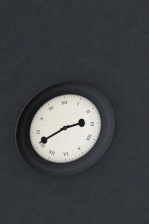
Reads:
{"hour": 2, "minute": 41}
